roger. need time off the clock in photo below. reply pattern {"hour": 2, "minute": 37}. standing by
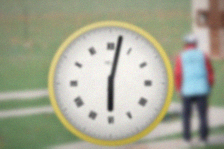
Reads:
{"hour": 6, "minute": 2}
